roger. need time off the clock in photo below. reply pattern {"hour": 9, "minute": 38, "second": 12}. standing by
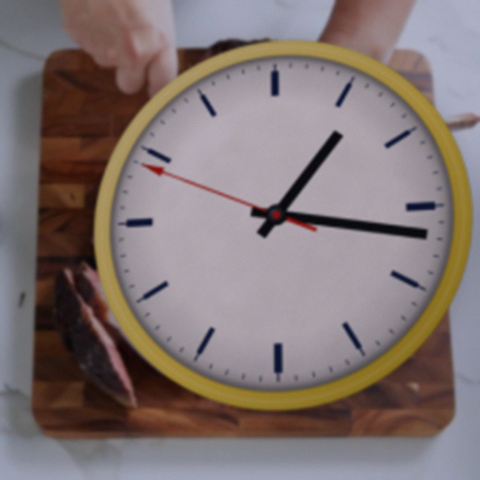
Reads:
{"hour": 1, "minute": 16, "second": 49}
